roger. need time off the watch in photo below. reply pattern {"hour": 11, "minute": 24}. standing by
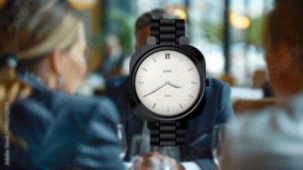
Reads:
{"hour": 3, "minute": 40}
